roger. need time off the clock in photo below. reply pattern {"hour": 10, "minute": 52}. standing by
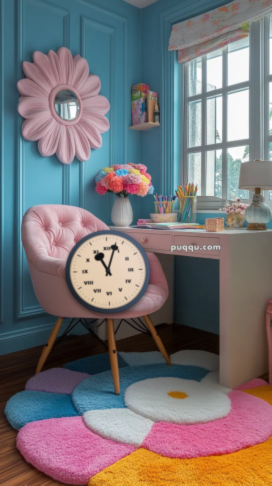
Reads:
{"hour": 11, "minute": 3}
